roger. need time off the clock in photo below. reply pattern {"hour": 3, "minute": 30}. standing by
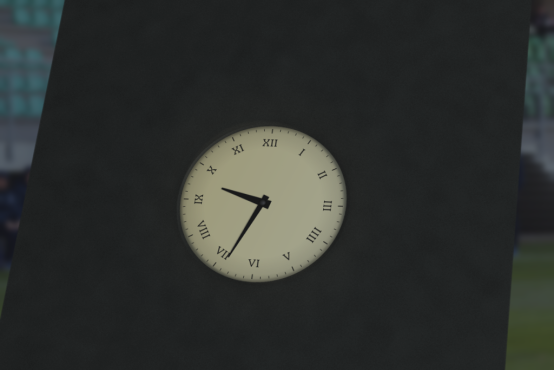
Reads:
{"hour": 9, "minute": 34}
